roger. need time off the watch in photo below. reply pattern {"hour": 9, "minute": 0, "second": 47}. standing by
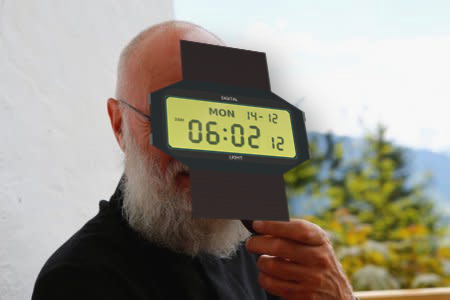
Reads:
{"hour": 6, "minute": 2, "second": 12}
